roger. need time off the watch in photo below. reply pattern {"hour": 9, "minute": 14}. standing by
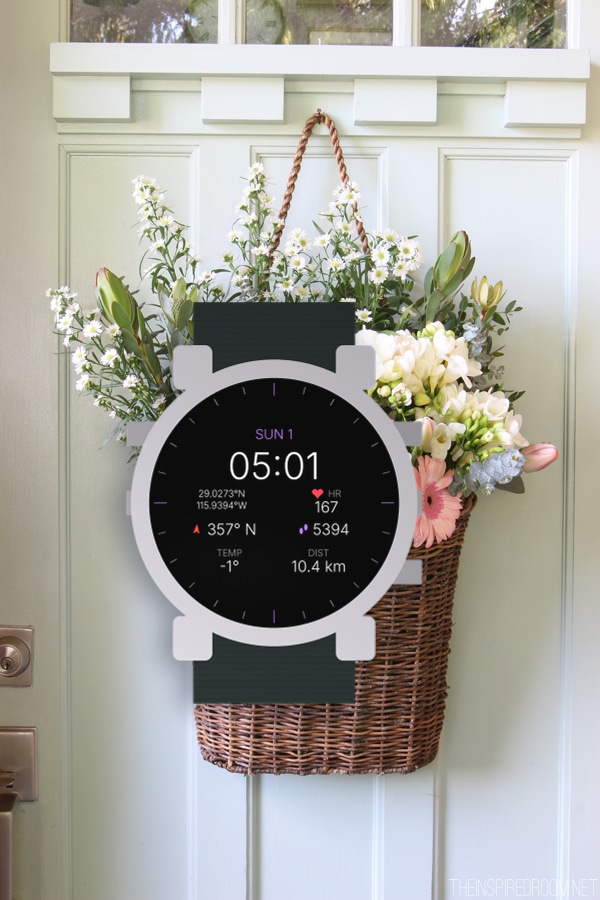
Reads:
{"hour": 5, "minute": 1}
